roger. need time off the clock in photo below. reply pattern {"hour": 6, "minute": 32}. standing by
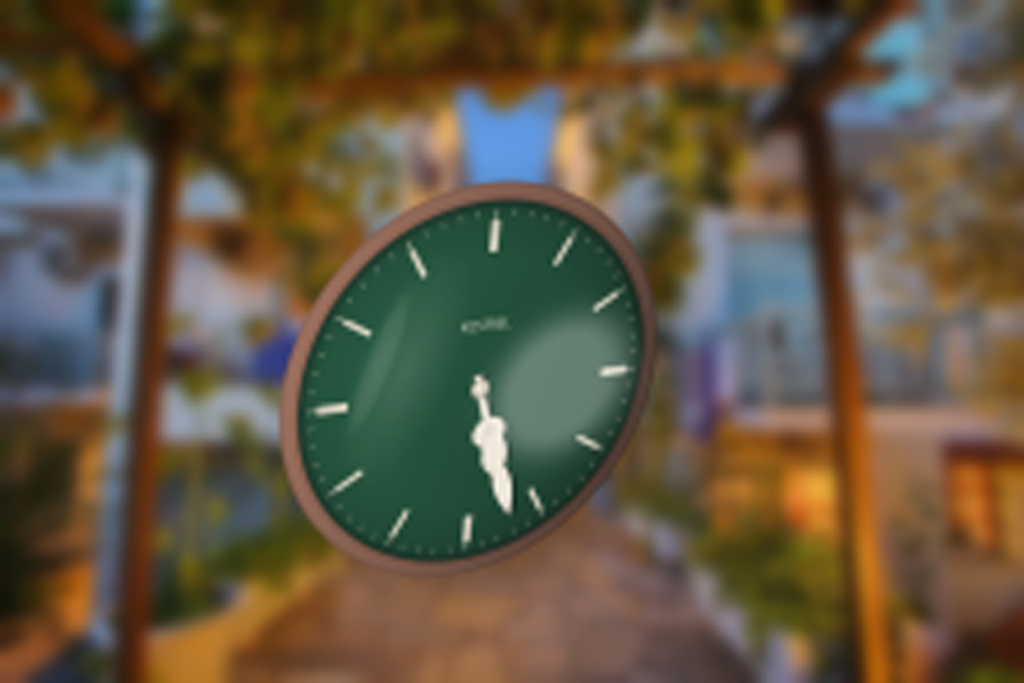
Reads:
{"hour": 5, "minute": 27}
